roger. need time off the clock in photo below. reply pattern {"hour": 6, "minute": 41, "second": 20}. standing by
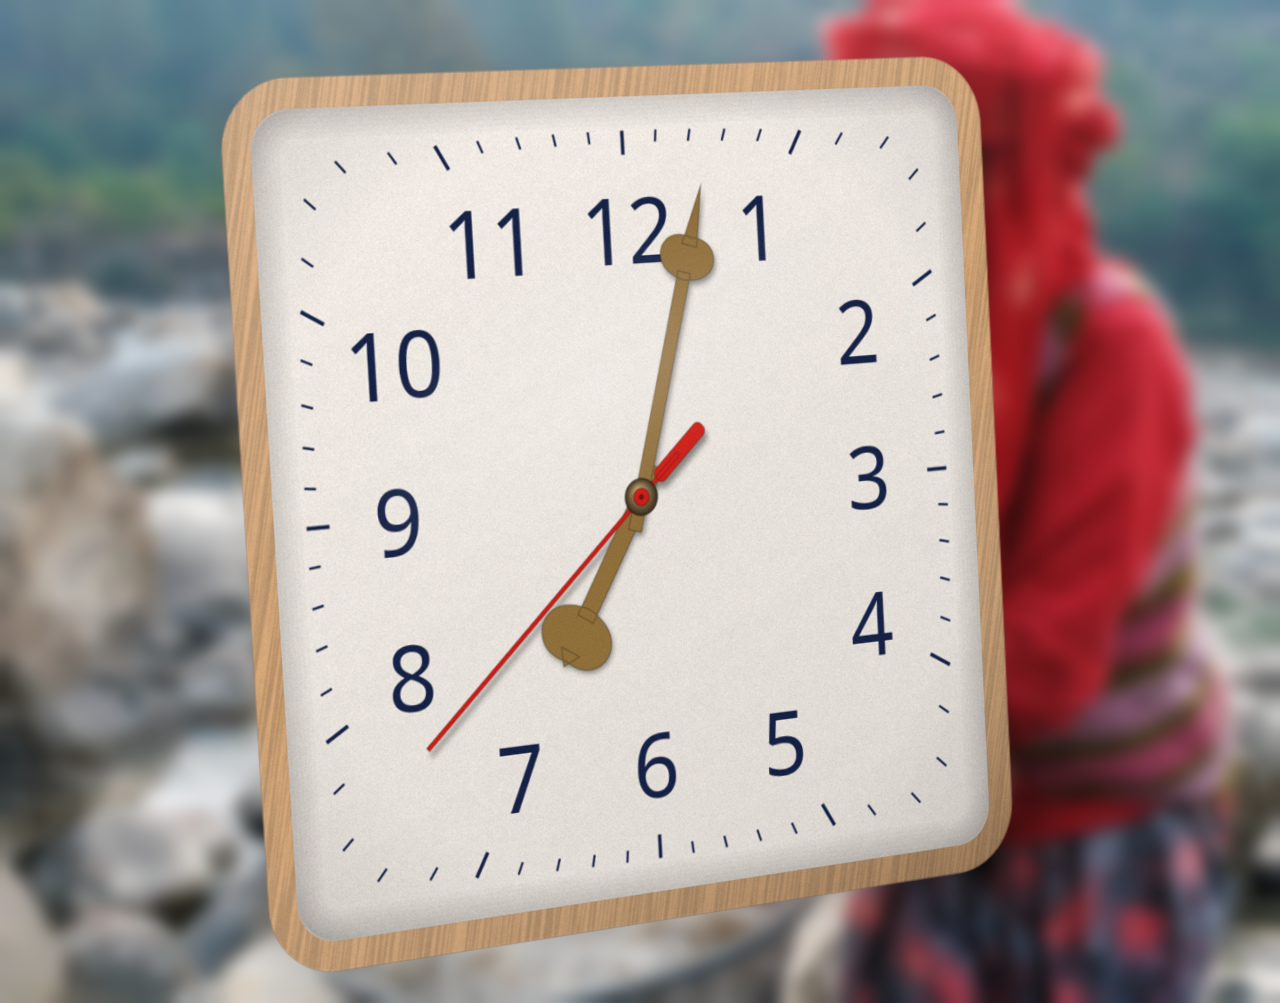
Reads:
{"hour": 7, "minute": 2, "second": 38}
